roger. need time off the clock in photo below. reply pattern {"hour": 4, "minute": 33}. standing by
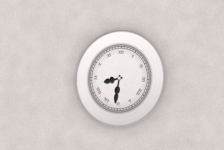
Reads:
{"hour": 8, "minute": 31}
